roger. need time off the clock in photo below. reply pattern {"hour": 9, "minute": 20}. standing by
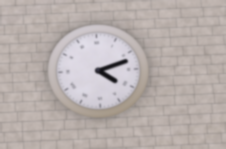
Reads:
{"hour": 4, "minute": 12}
